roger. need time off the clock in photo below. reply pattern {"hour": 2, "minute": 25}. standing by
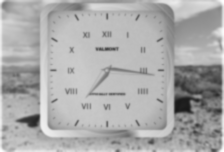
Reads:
{"hour": 7, "minute": 16}
